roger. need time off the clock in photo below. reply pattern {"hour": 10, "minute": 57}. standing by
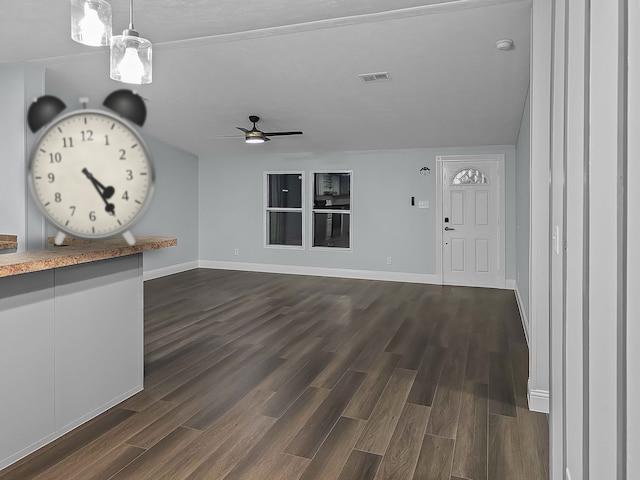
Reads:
{"hour": 4, "minute": 25}
